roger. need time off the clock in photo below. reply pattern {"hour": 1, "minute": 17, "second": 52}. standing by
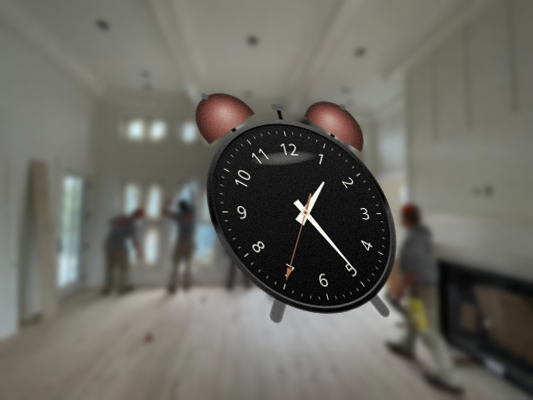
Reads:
{"hour": 1, "minute": 24, "second": 35}
